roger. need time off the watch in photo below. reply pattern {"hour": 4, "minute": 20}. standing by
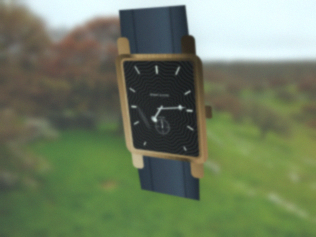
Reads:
{"hour": 7, "minute": 14}
